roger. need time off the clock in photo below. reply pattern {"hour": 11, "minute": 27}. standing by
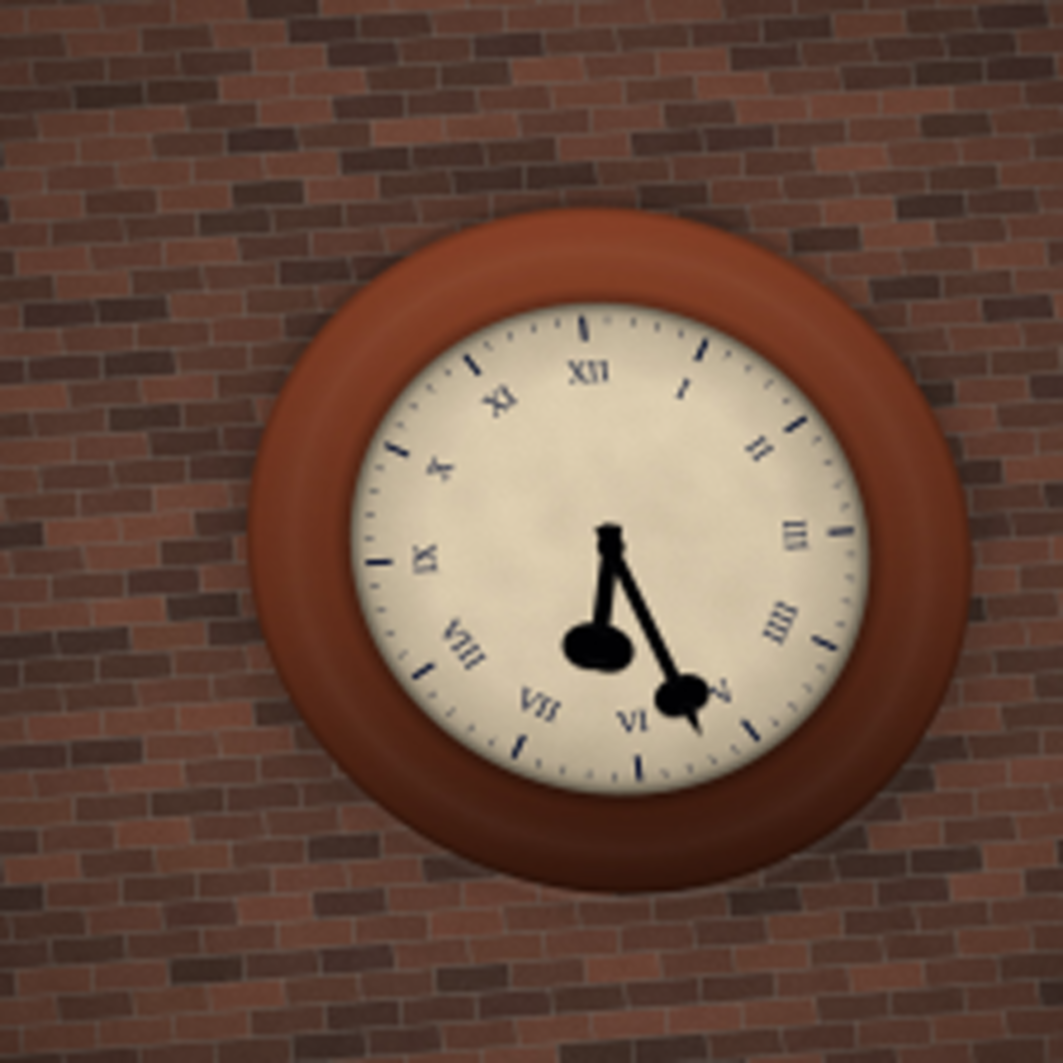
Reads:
{"hour": 6, "minute": 27}
